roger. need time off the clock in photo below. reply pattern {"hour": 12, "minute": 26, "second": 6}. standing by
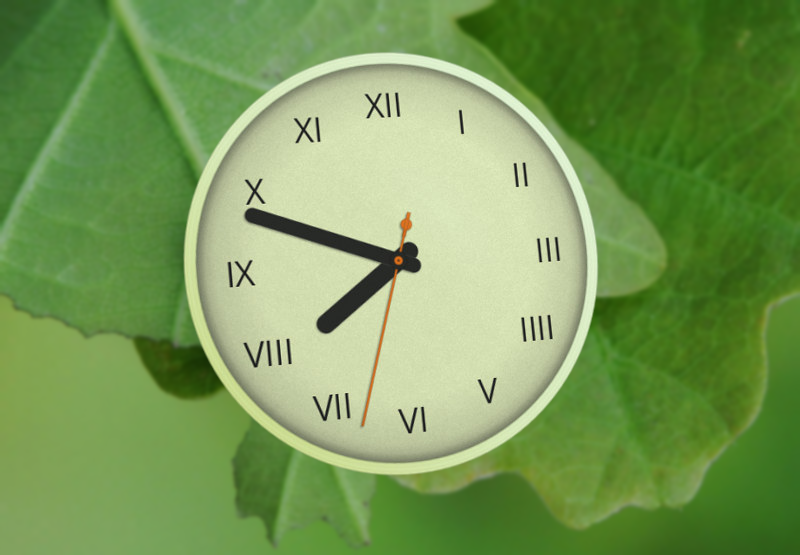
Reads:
{"hour": 7, "minute": 48, "second": 33}
